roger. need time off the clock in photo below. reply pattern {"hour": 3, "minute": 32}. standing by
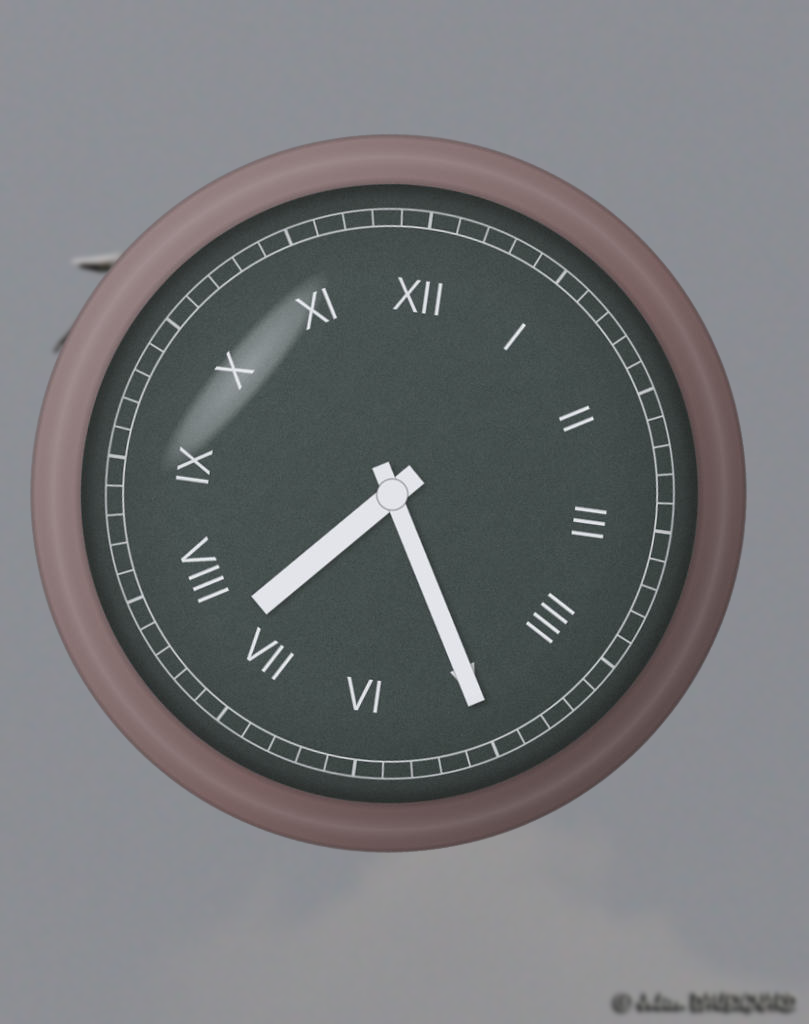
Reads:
{"hour": 7, "minute": 25}
